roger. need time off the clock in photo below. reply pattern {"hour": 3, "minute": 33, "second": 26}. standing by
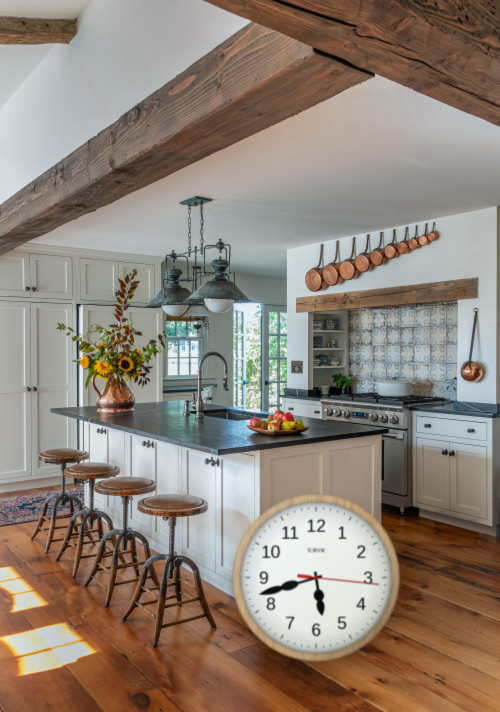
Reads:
{"hour": 5, "minute": 42, "second": 16}
